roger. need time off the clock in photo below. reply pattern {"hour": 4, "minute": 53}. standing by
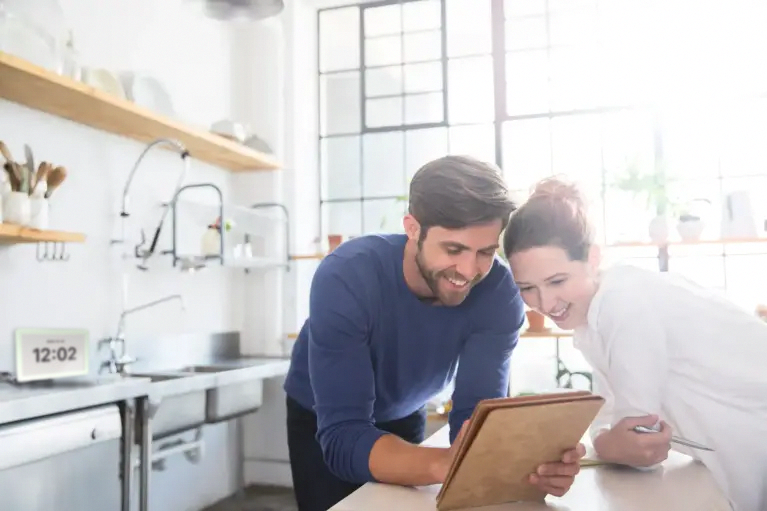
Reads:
{"hour": 12, "minute": 2}
